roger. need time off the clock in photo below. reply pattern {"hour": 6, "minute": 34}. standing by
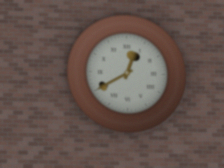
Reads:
{"hour": 12, "minute": 40}
